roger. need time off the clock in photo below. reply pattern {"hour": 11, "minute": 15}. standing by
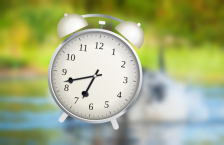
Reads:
{"hour": 6, "minute": 42}
